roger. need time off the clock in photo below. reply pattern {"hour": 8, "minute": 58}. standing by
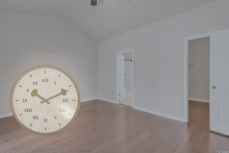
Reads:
{"hour": 10, "minute": 11}
